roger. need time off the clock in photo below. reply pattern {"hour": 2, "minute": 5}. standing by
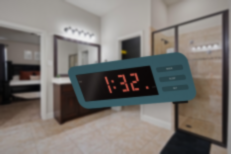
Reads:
{"hour": 1, "minute": 32}
